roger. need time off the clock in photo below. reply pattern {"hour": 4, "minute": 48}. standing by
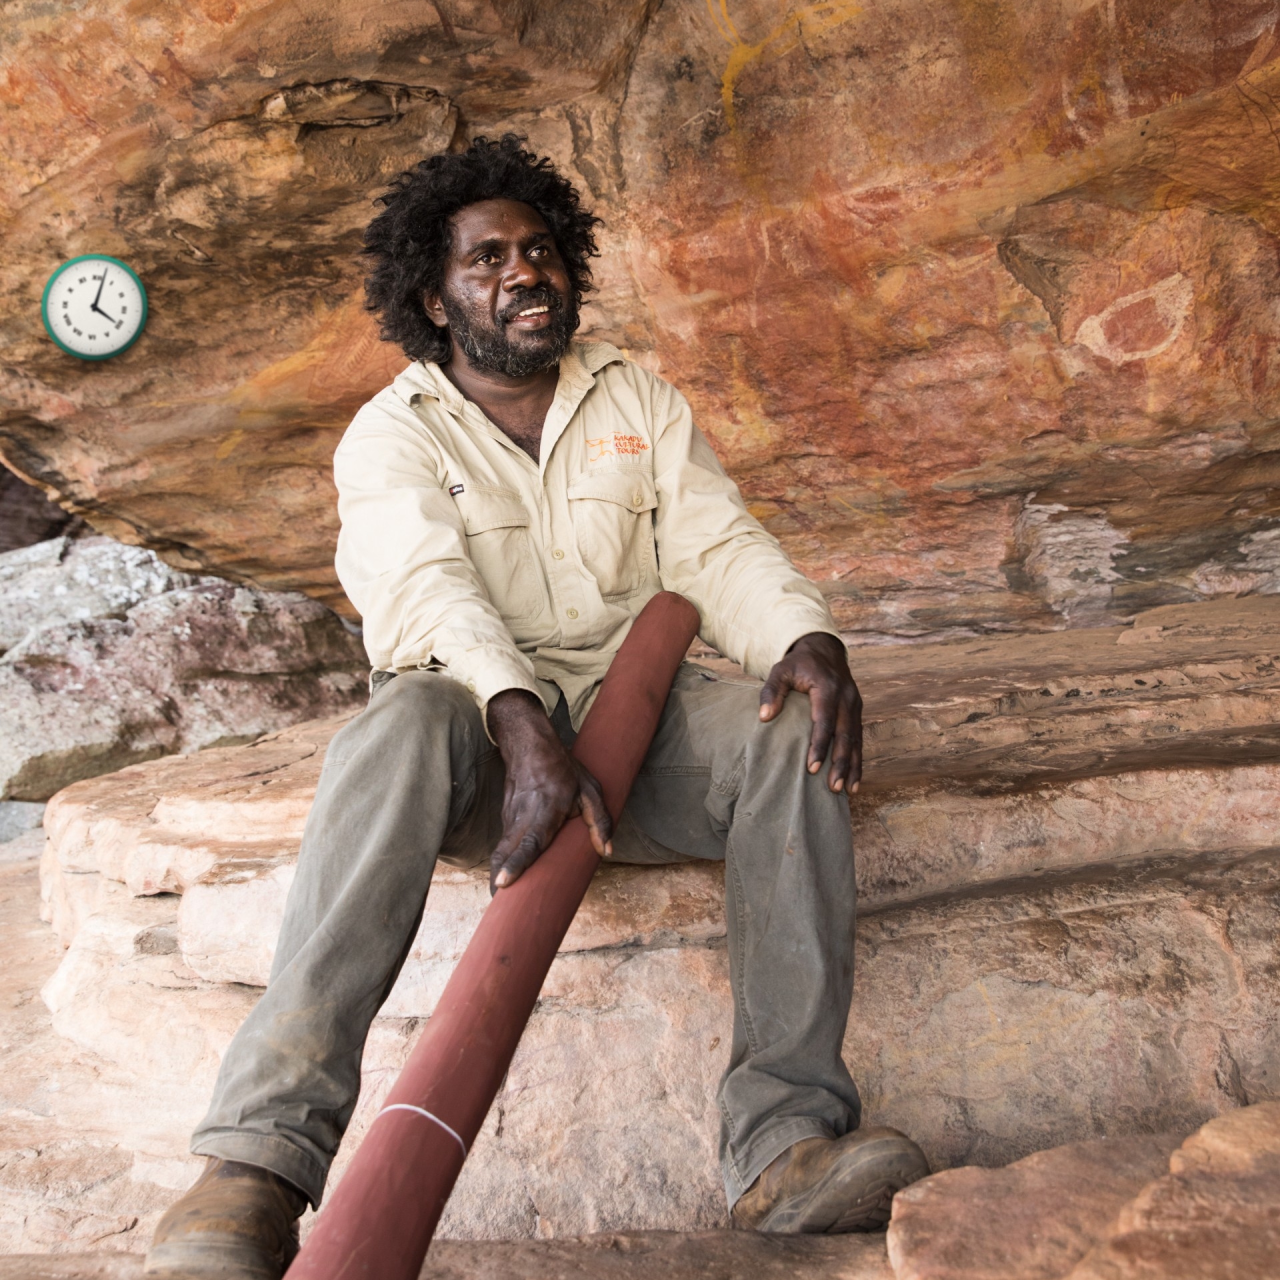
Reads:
{"hour": 4, "minute": 2}
